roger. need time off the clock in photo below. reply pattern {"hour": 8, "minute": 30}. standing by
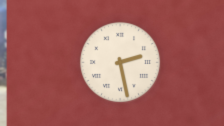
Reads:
{"hour": 2, "minute": 28}
